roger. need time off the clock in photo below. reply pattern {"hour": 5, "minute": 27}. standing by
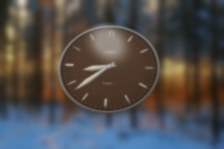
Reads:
{"hour": 8, "minute": 38}
